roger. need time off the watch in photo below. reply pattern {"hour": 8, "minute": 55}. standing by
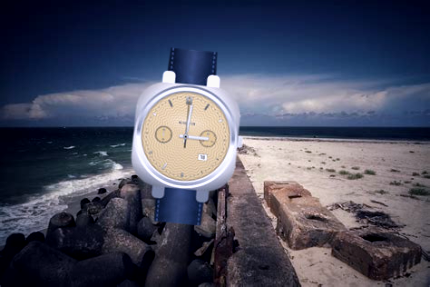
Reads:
{"hour": 3, "minute": 1}
